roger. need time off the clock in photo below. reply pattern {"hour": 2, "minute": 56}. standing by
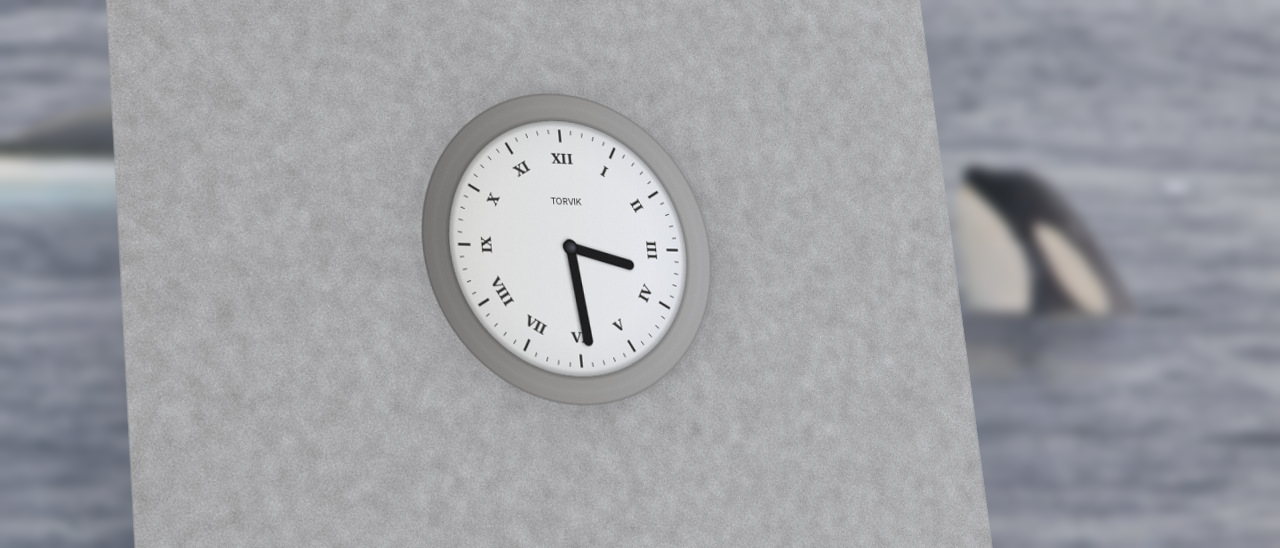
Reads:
{"hour": 3, "minute": 29}
